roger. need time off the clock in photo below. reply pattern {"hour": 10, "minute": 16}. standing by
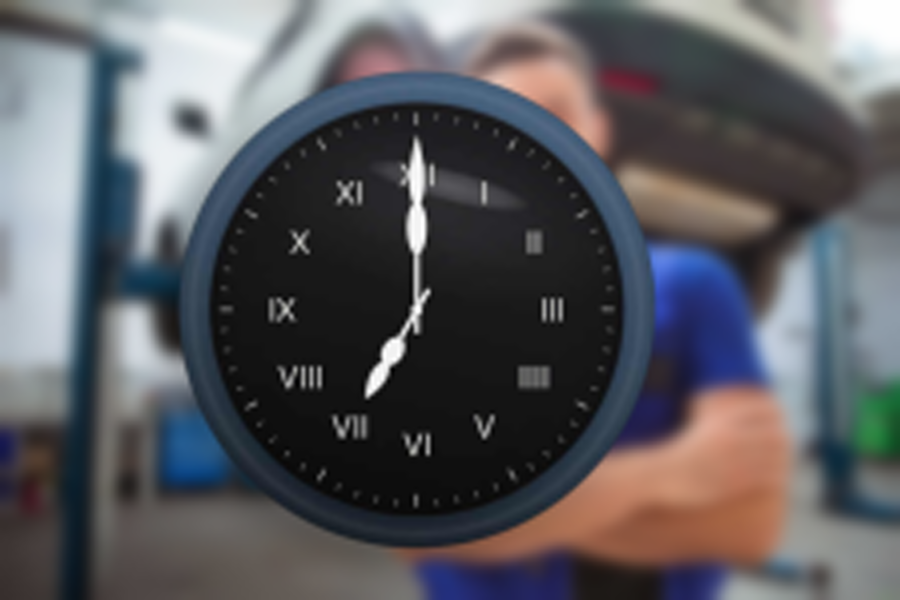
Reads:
{"hour": 7, "minute": 0}
